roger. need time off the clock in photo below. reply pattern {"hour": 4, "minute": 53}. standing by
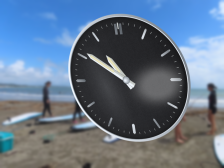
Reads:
{"hour": 10, "minute": 51}
